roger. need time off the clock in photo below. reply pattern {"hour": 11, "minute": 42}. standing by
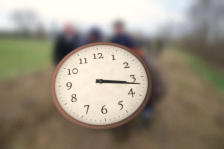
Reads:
{"hour": 3, "minute": 17}
